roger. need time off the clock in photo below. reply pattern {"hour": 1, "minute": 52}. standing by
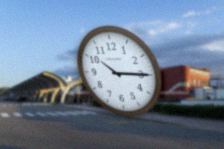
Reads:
{"hour": 10, "minute": 15}
